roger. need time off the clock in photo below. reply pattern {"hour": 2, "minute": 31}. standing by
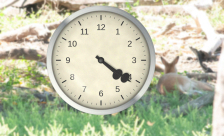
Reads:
{"hour": 4, "minute": 21}
